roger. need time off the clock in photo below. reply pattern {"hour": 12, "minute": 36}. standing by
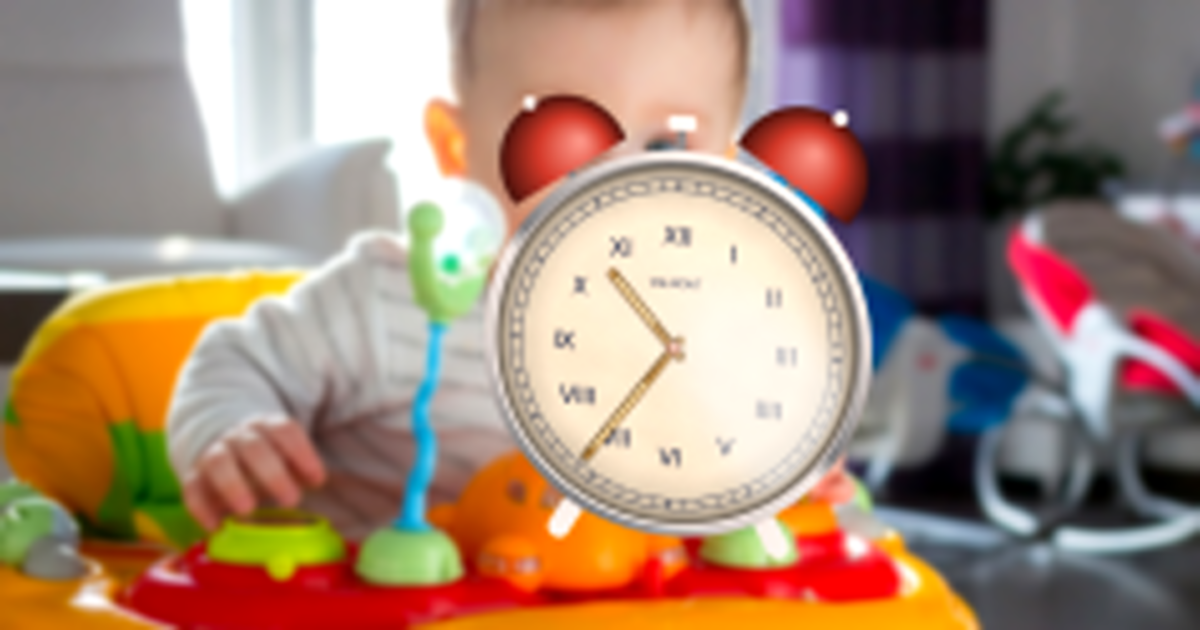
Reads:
{"hour": 10, "minute": 36}
